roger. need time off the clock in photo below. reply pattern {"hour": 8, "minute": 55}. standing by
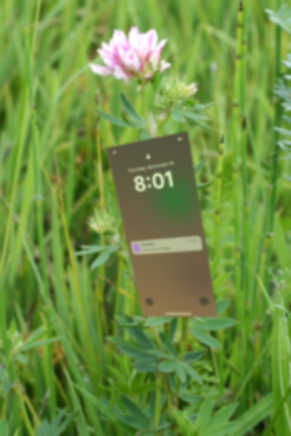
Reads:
{"hour": 8, "minute": 1}
